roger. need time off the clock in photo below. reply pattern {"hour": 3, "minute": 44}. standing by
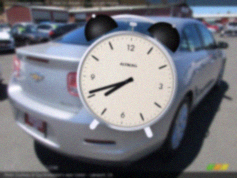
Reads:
{"hour": 7, "minute": 41}
